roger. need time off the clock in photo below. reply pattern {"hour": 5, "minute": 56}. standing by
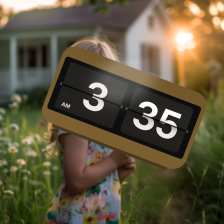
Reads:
{"hour": 3, "minute": 35}
